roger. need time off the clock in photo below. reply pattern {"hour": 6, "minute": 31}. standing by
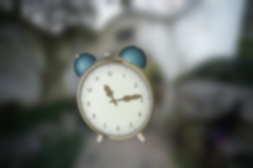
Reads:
{"hour": 11, "minute": 14}
